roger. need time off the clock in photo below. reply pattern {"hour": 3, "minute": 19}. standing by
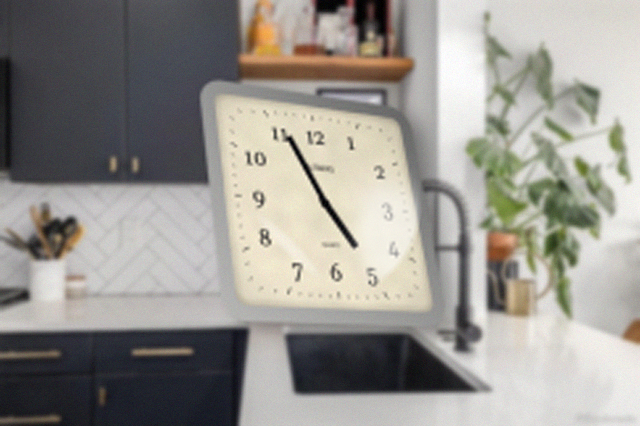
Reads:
{"hour": 4, "minute": 56}
